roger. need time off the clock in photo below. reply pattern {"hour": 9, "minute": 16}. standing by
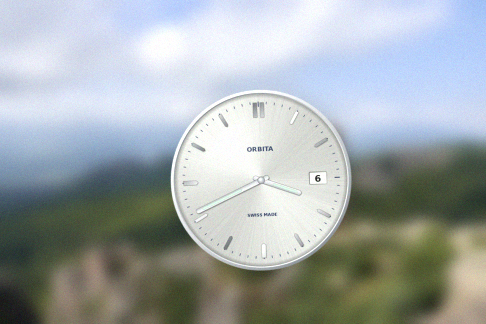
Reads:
{"hour": 3, "minute": 41}
